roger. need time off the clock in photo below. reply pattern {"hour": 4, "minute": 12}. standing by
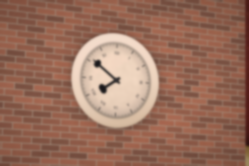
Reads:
{"hour": 7, "minute": 51}
